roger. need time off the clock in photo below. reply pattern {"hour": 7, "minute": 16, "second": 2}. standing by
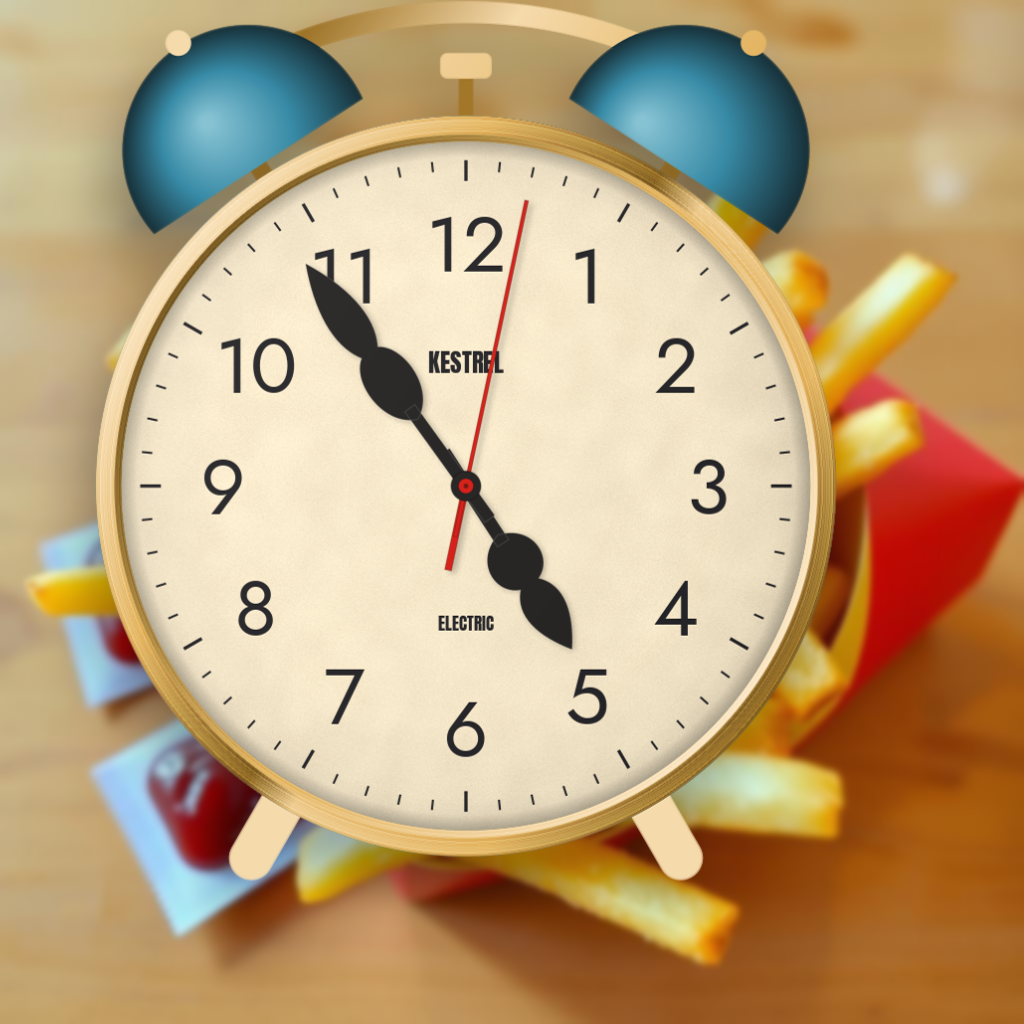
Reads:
{"hour": 4, "minute": 54, "second": 2}
